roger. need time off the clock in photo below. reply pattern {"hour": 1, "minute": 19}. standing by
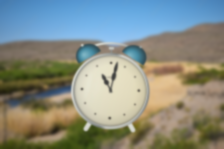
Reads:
{"hour": 11, "minute": 2}
